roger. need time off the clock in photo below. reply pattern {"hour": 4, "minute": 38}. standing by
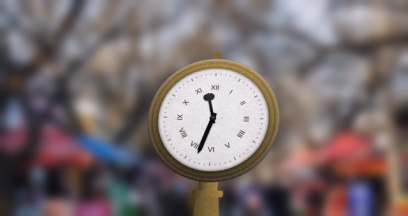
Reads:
{"hour": 11, "minute": 33}
